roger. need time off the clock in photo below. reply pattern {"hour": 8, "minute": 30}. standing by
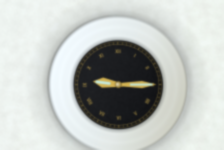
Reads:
{"hour": 9, "minute": 15}
